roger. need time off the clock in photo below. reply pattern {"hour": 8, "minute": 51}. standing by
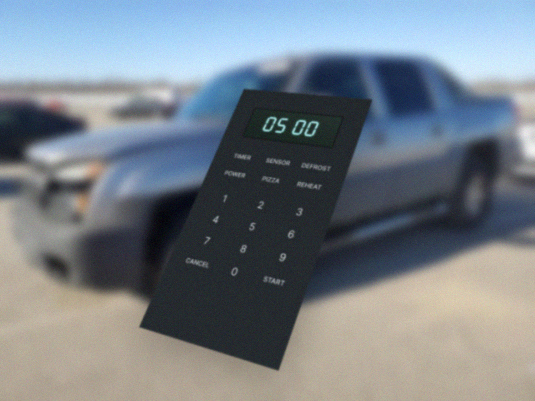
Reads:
{"hour": 5, "minute": 0}
